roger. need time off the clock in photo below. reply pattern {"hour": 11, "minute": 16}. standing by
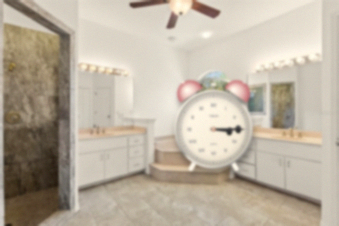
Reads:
{"hour": 3, "minute": 15}
